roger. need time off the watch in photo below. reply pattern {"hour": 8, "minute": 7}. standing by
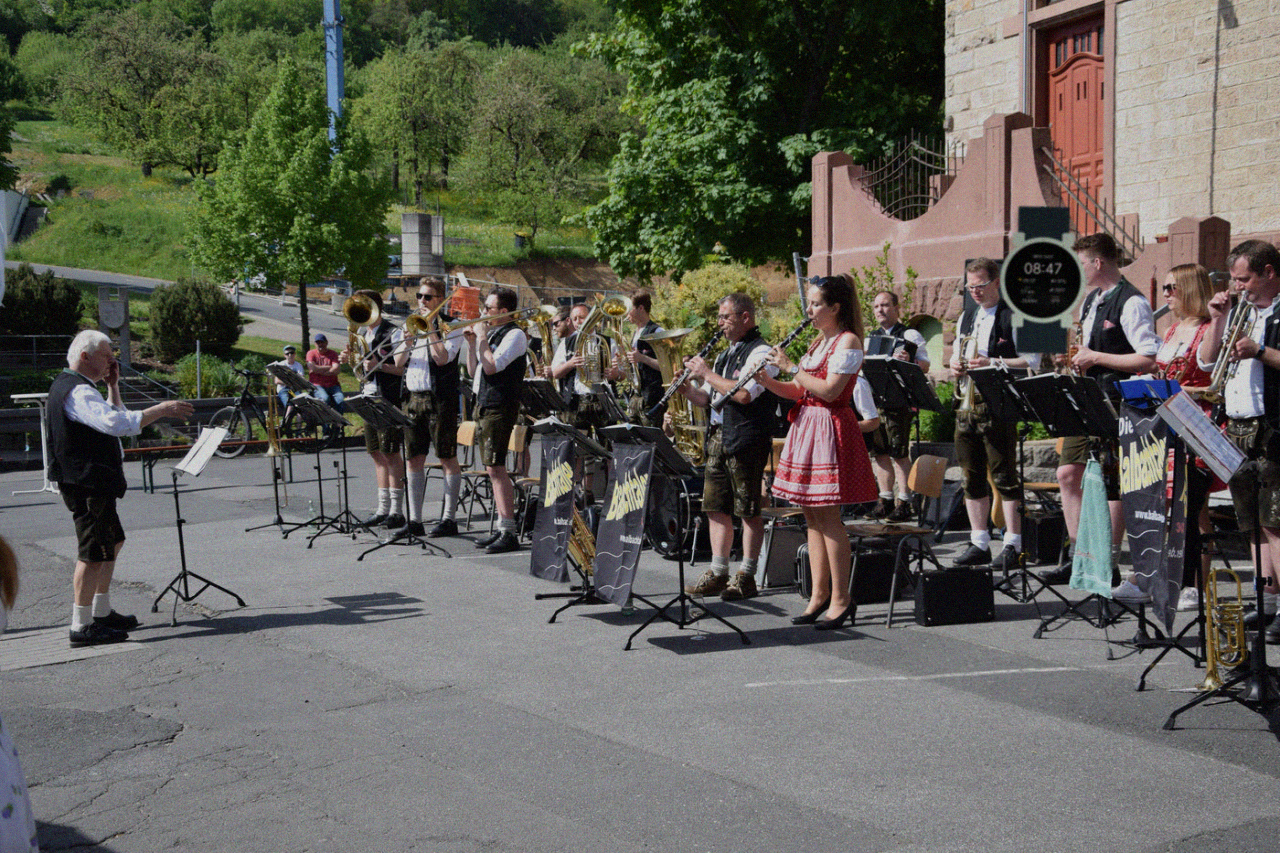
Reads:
{"hour": 8, "minute": 47}
